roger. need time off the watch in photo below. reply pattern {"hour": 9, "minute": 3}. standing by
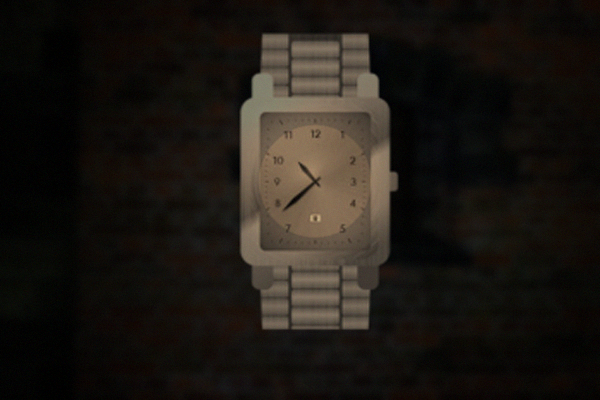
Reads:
{"hour": 10, "minute": 38}
